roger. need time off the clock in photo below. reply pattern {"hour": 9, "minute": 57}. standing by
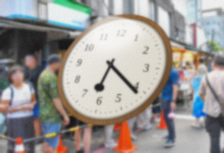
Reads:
{"hour": 6, "minute": 21}
